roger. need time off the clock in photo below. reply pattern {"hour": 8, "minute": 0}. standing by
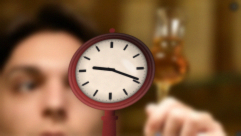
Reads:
{"hour": 9, "minute": 19}
